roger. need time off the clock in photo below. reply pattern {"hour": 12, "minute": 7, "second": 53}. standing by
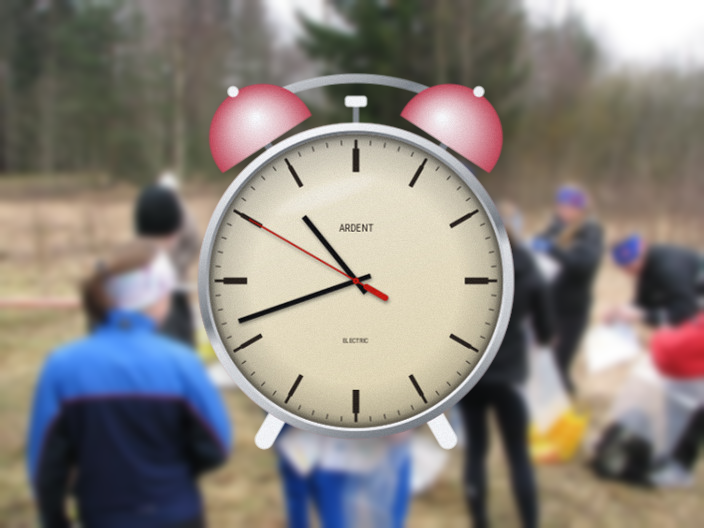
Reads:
{"hour": 10, "minute": 41, "second": 50}
